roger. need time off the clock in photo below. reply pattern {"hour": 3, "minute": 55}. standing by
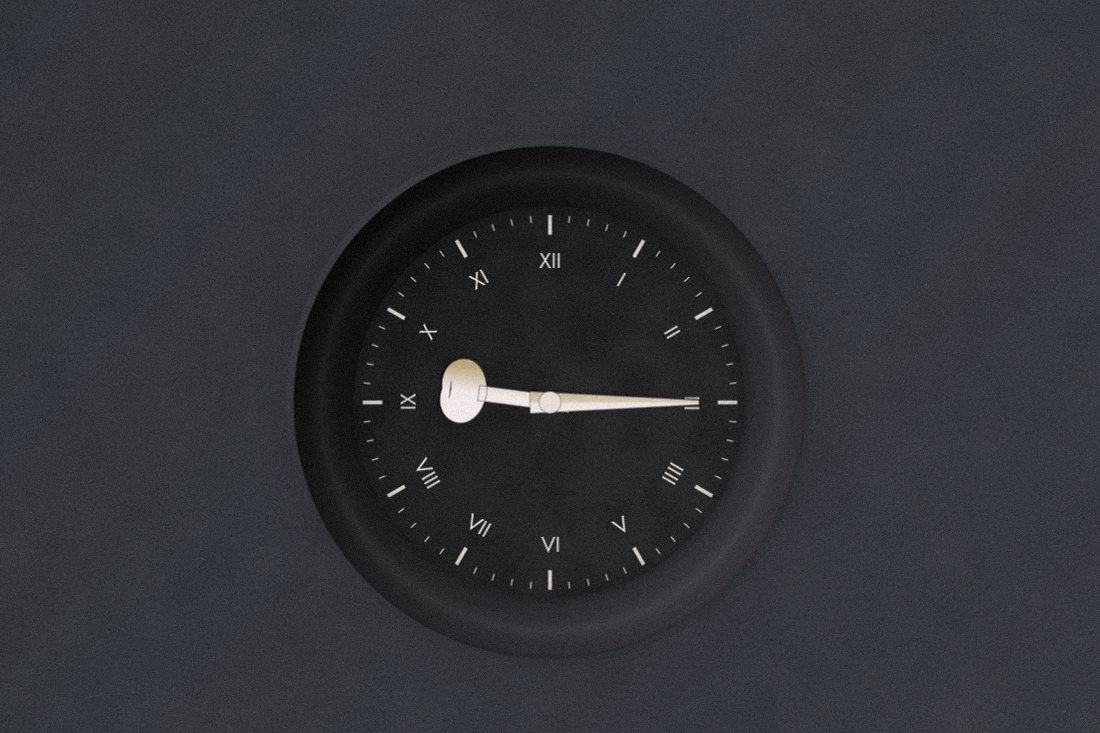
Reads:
{"hour": 9, "minute": 15}
